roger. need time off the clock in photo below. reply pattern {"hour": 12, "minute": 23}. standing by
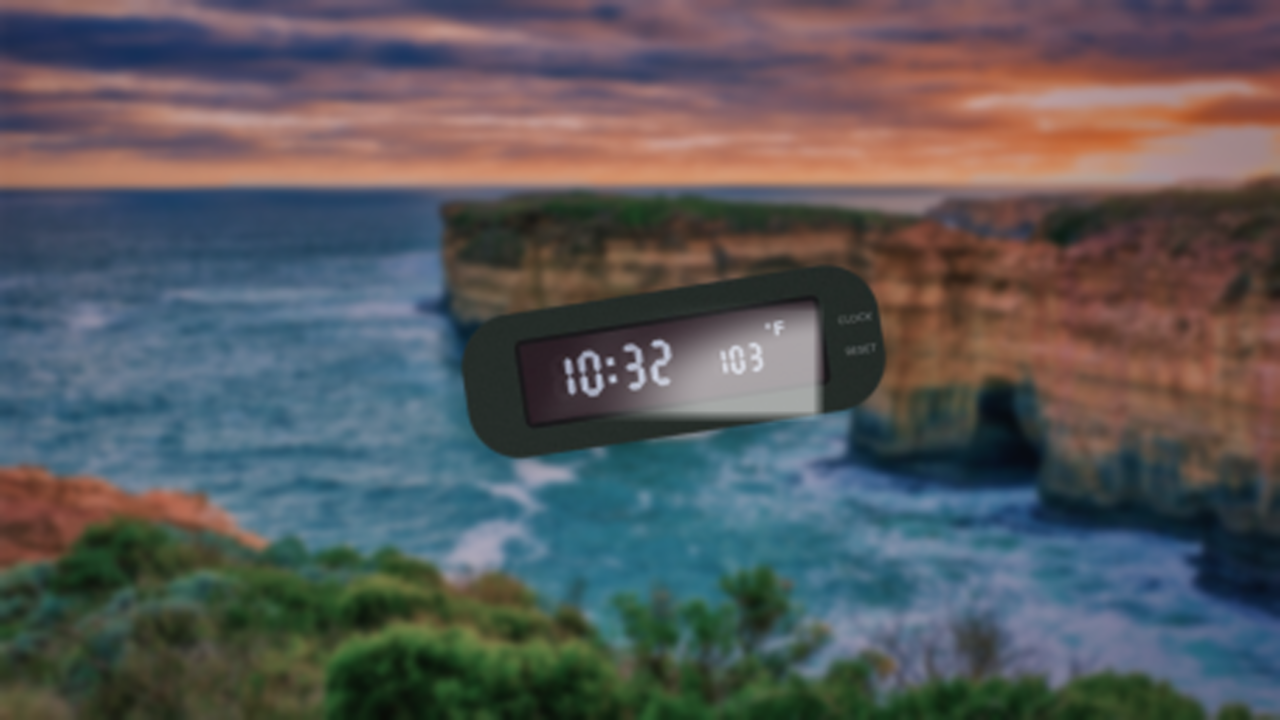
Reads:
{"hour": 10, "minute": 32}
